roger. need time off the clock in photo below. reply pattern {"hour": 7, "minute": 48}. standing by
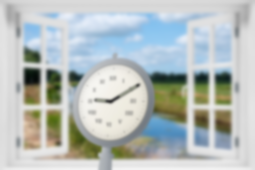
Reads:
{"hour": 9, "minute": 10}
